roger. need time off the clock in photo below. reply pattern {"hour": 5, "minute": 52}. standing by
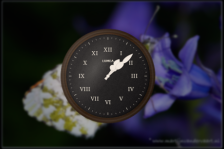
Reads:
{"hour": 1, "minute": 8}
